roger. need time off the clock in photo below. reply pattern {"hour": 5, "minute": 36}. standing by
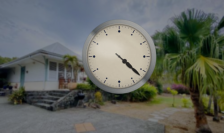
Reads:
{"hour": 4, "minute": 22}
